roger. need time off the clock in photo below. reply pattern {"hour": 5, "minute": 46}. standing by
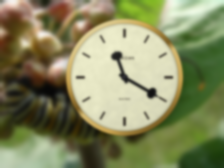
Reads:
{"hour": 11, "minute": 20}
